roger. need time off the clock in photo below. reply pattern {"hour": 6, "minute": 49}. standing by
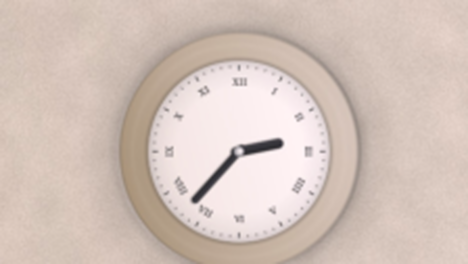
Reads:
{"hour": 2, "minute": 37}
